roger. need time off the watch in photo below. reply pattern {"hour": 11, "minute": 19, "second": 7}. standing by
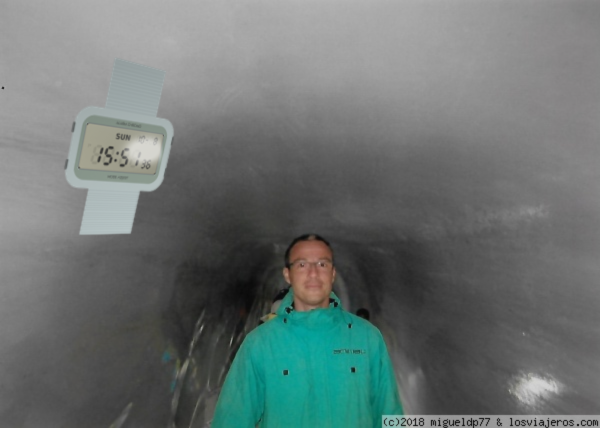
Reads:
{"hour": 15, "minute": 51, "second": 36}
